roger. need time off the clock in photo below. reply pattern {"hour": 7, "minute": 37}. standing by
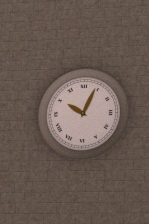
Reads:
{"hour": 10, "minute": 4}
